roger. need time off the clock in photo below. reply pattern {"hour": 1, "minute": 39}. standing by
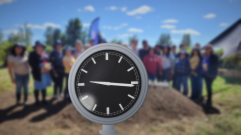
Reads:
{"hour": 9, "minute": 16}
